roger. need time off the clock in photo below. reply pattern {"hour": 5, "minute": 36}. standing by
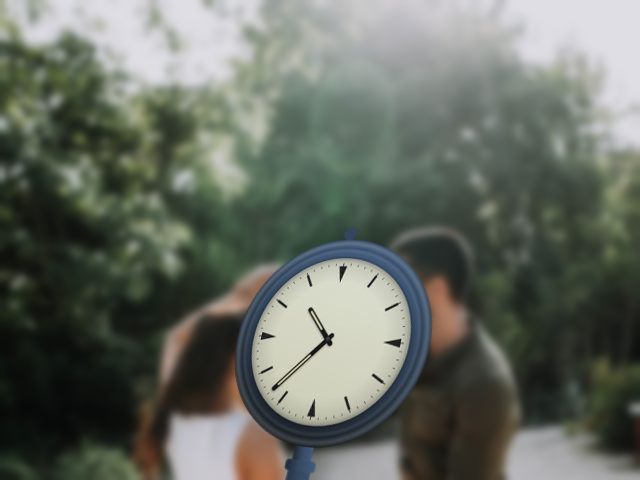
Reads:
{"hour": 10, "minute": 37}
